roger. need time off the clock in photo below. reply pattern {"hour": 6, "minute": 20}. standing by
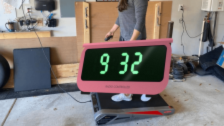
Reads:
{"hour": 9, "minute": 32}
